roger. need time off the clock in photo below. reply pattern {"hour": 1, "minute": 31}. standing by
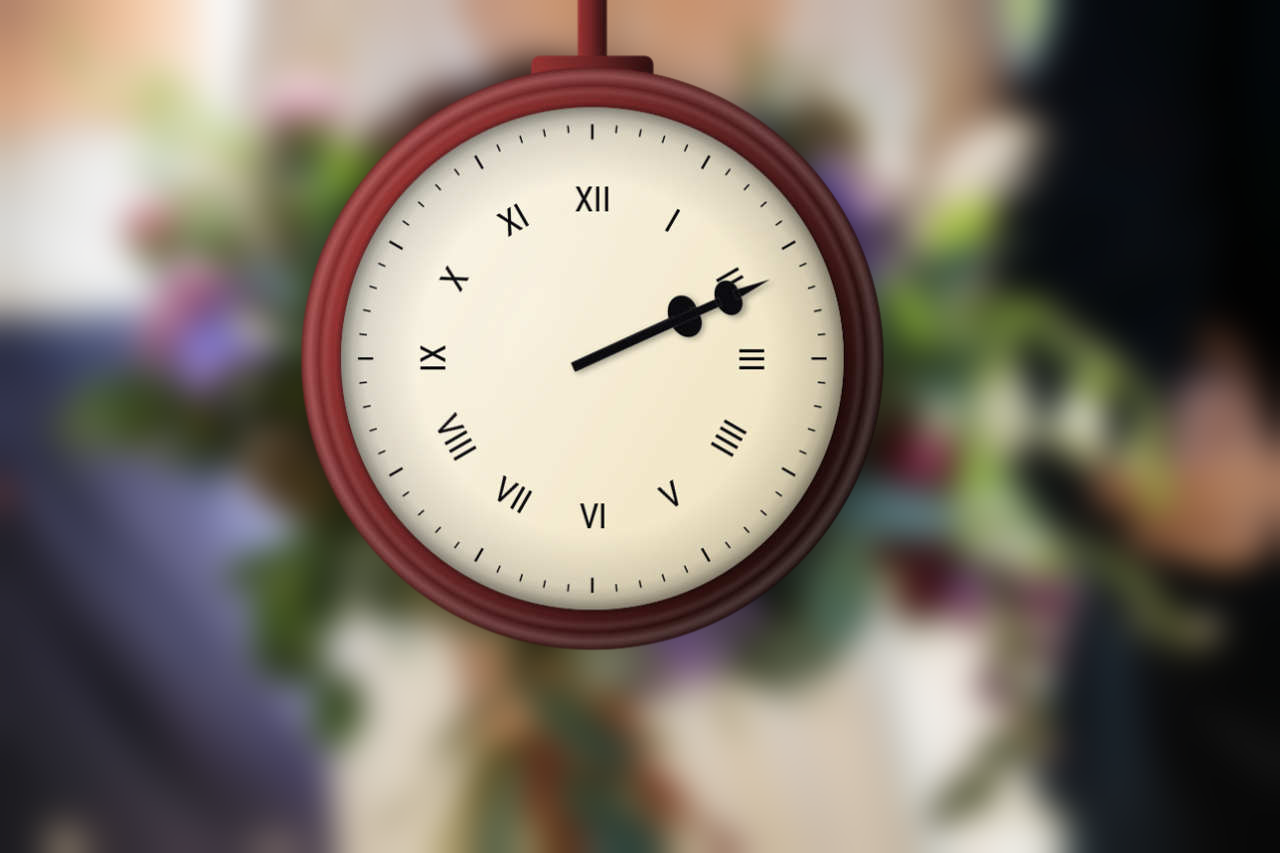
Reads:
{"hour": 2, "minute": 11}
